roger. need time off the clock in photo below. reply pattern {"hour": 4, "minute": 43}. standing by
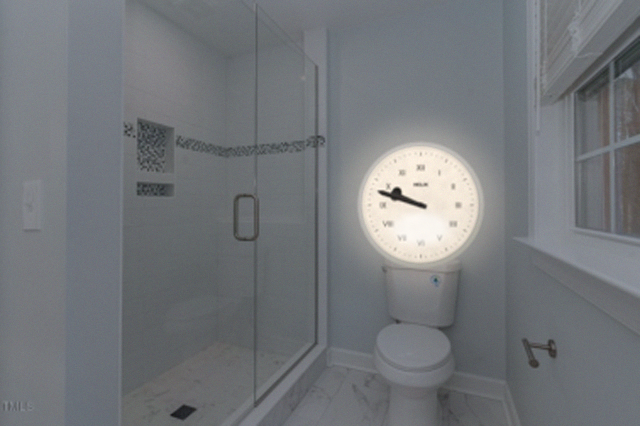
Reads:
{"hour": 9, "minute": 48}
